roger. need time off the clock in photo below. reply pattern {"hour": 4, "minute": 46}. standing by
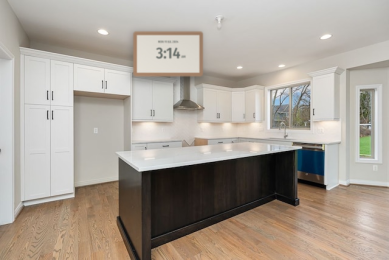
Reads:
{"hour": 3, "minute": 14}
